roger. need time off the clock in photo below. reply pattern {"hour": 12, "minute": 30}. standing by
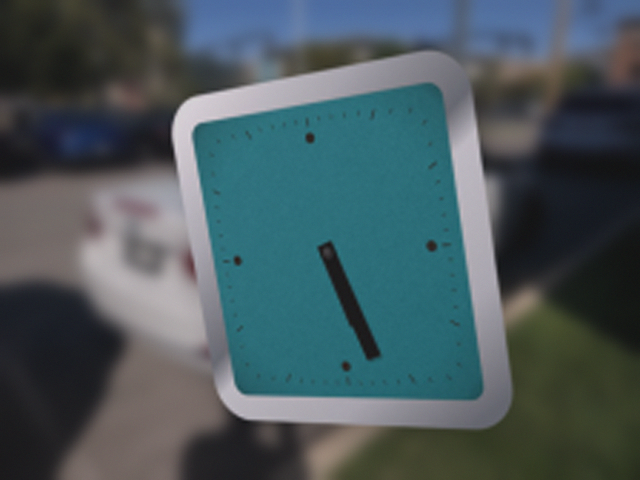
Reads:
{"hour": 5, "minute": 27}
